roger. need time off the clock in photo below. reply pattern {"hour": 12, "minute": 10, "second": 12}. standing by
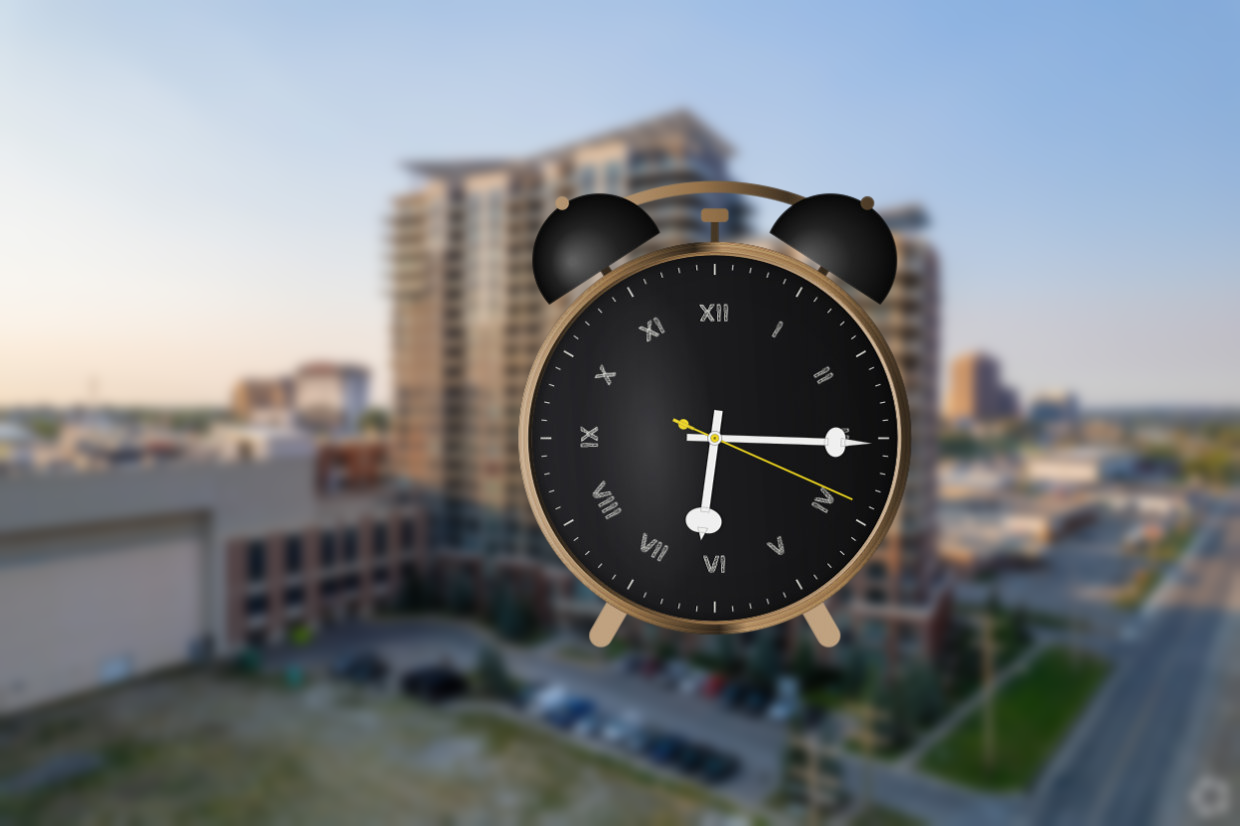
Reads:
{"hour": 6, "minute": 15, "second": 19}
